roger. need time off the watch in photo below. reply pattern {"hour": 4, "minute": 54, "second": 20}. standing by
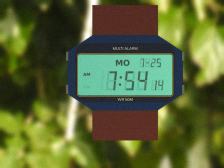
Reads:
{"hour": 7, "minute": 54, "second": 14}
